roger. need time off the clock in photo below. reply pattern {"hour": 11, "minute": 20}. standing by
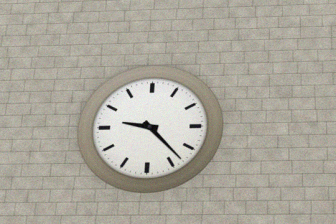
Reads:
{"hour": 9, "minute": 23}
